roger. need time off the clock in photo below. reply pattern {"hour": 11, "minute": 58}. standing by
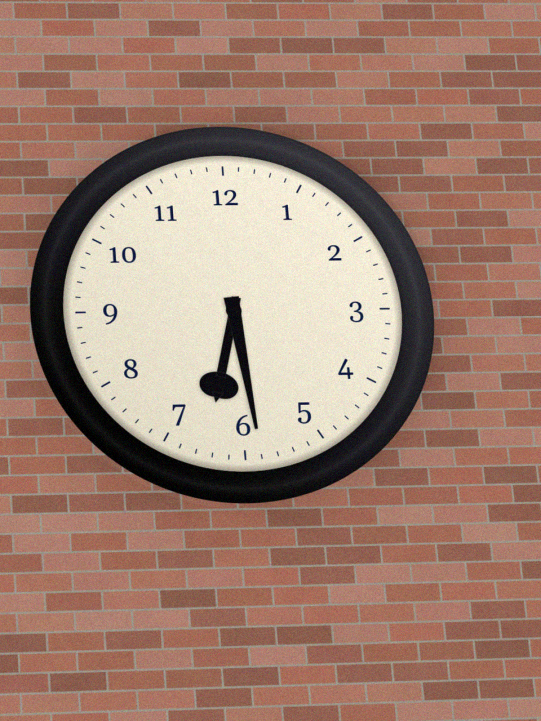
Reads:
{"hour": 6, "minute": 29}
